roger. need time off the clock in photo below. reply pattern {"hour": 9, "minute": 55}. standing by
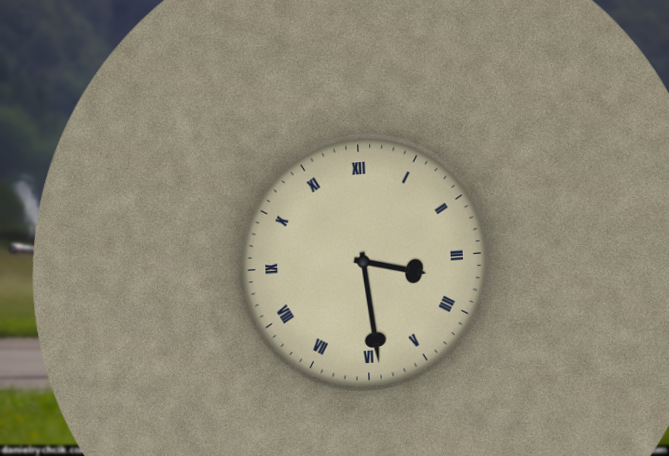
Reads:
{"hour": 3, "minute": 29}
